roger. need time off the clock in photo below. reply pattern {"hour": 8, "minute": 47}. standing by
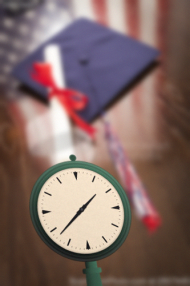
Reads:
{"hour": 1, "minute": 38}
